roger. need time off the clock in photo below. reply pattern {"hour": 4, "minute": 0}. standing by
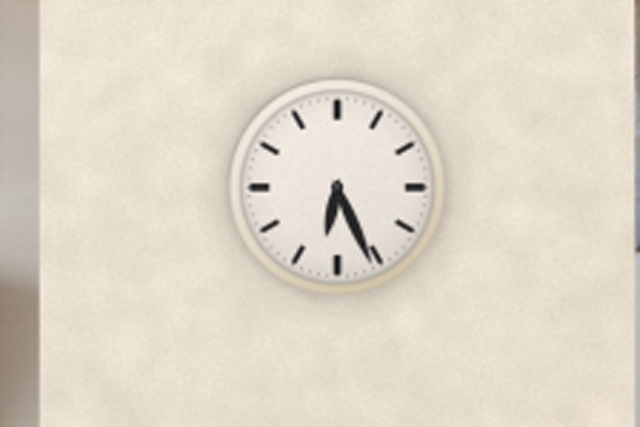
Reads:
{"hour": 6, "minute": 26}
